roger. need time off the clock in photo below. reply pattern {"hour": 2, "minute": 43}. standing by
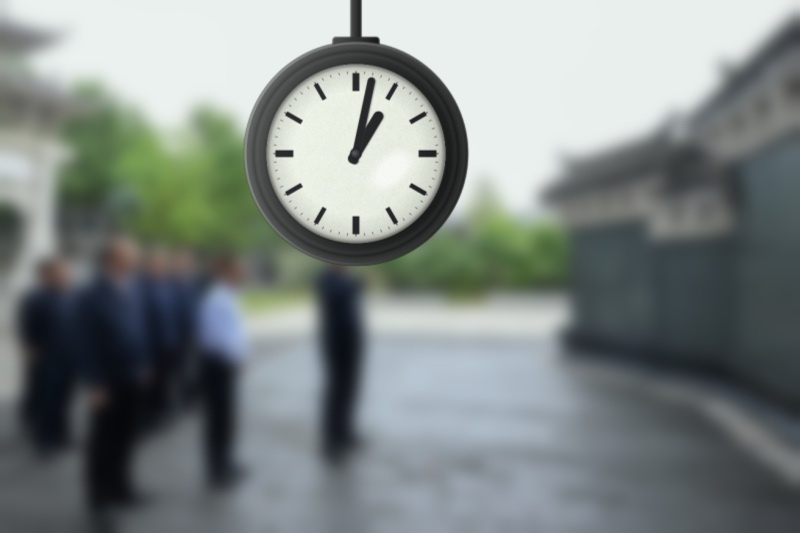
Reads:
{"hour": 1, "minute": 2}
